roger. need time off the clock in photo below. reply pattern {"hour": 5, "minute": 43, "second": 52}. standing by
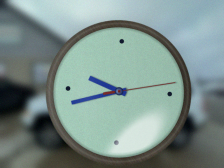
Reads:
{"hour": 9, "minute": 42, "second": 13}
